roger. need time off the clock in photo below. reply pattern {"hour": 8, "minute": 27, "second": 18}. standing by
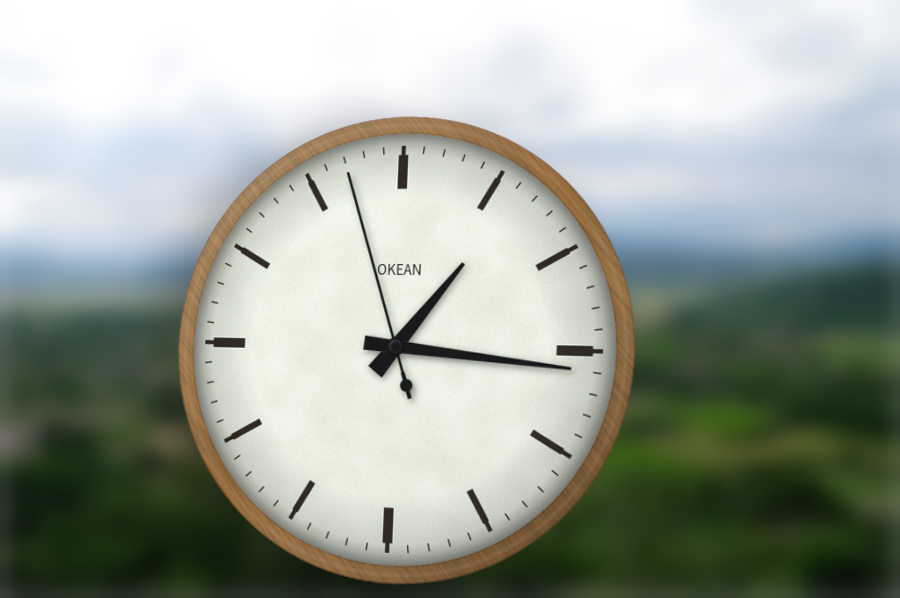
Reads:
{"hour": 1, "minute": 15, "second": 57}
